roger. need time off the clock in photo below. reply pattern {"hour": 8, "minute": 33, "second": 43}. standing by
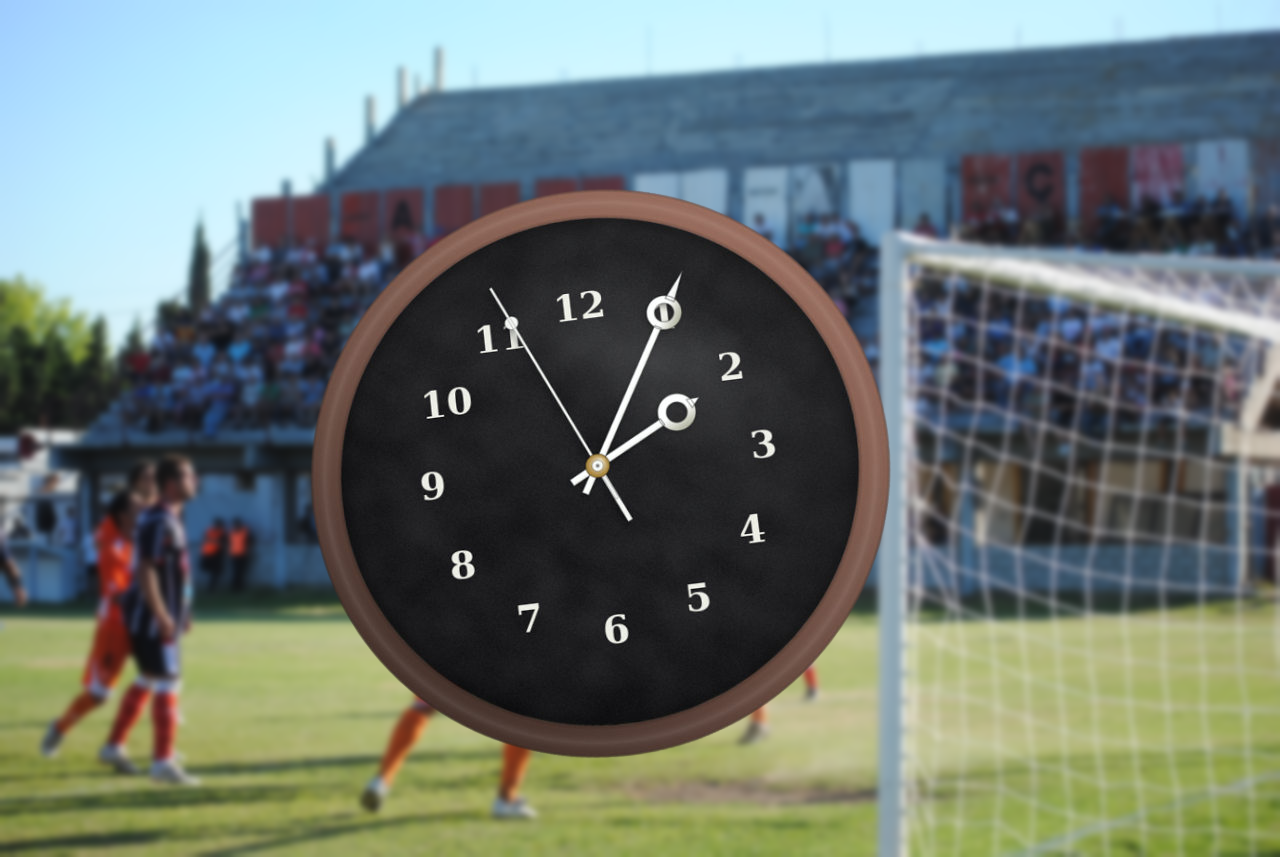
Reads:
{"hour": 2, "minute": 4, "second": 56}
